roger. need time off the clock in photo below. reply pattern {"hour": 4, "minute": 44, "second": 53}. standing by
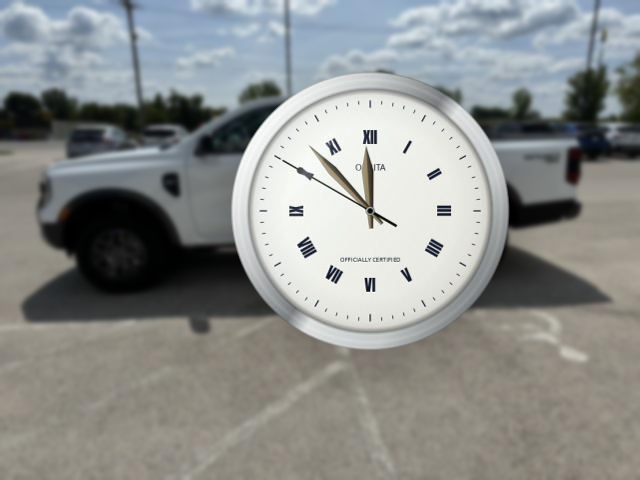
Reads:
{"hour": 11, "minute": 52, "second": 50}
